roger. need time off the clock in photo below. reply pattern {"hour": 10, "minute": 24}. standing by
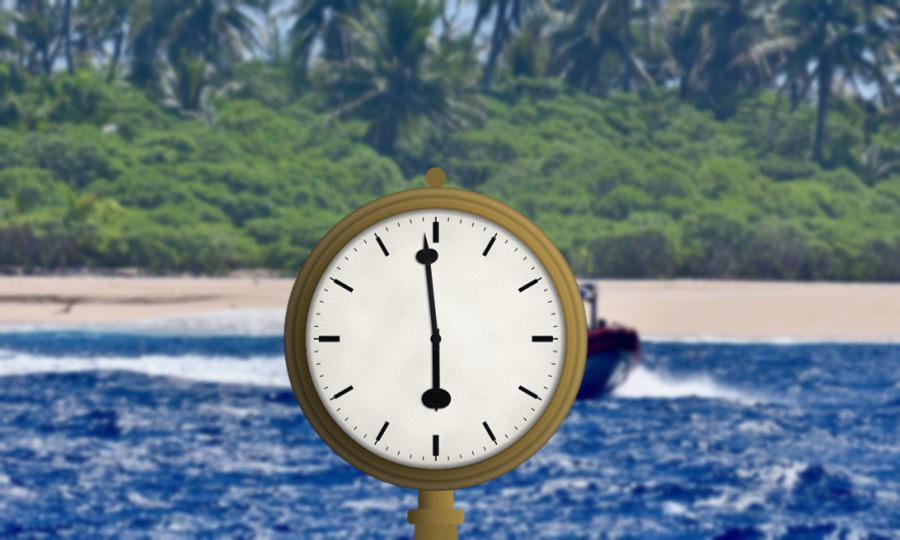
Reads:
{"hour": 5, "minute": 59}
